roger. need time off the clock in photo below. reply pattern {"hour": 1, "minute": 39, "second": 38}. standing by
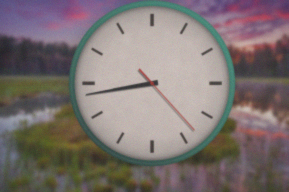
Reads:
{"hour": 8, "minute": 43, "second": 23}
